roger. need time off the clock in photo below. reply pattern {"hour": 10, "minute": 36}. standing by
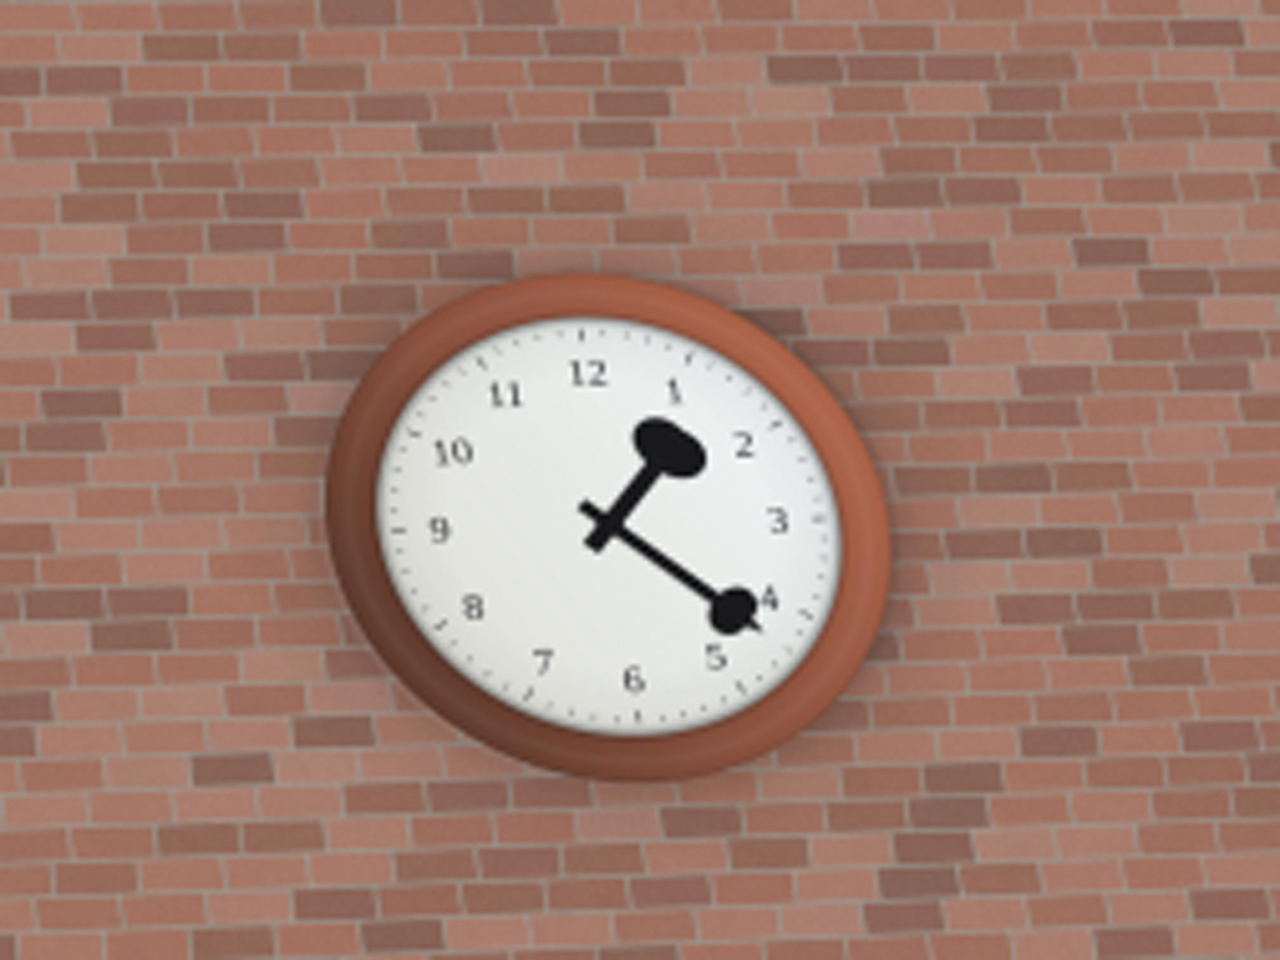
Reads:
{"hour": 1, "minute": 22}
